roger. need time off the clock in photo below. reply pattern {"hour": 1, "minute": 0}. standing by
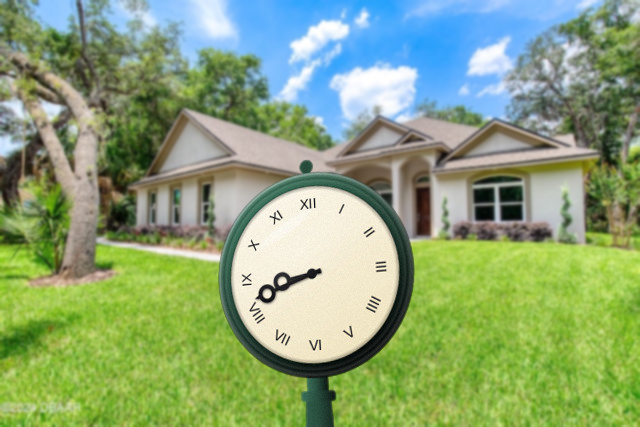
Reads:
{"hour": 8, "minute": 42}
